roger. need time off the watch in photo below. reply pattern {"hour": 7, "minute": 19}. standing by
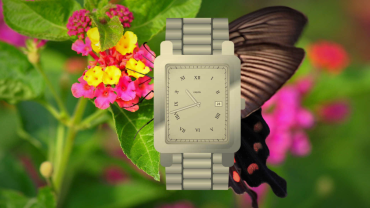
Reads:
{"hour": 10, "minute": 42}
